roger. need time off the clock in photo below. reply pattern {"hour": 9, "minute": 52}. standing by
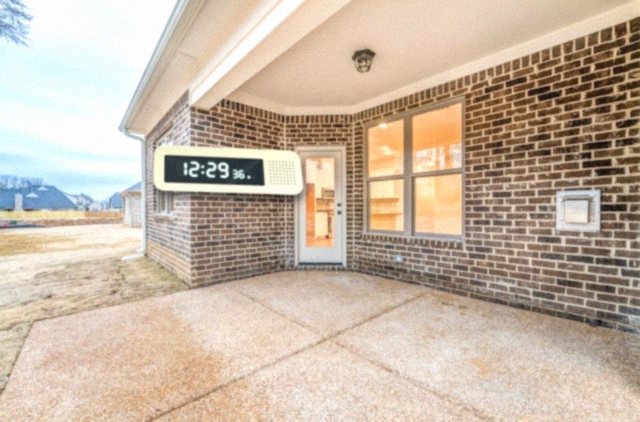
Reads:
{"hour": 12, "minute": 29}
